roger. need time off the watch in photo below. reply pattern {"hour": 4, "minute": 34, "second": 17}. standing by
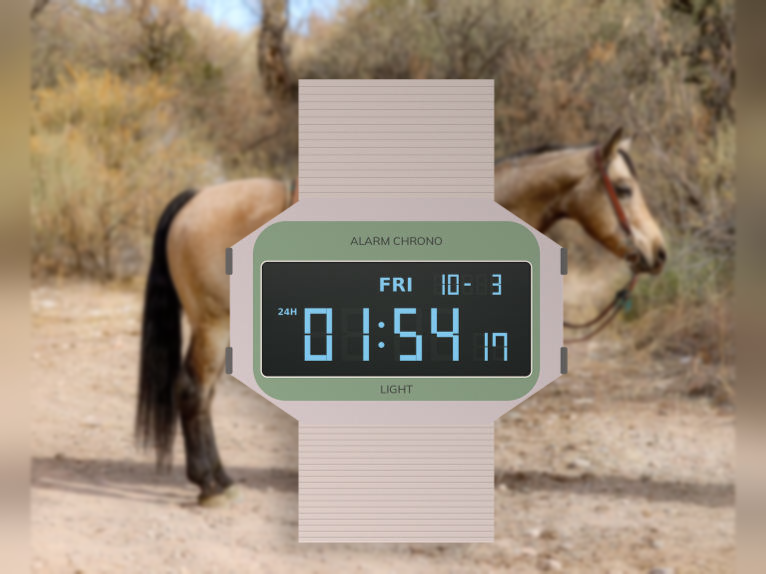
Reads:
{"hour": 1, "minute": 54, "second": 17}
